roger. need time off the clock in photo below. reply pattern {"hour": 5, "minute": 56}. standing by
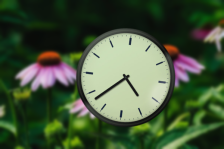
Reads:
{"hour": 4, "minute": 38}
